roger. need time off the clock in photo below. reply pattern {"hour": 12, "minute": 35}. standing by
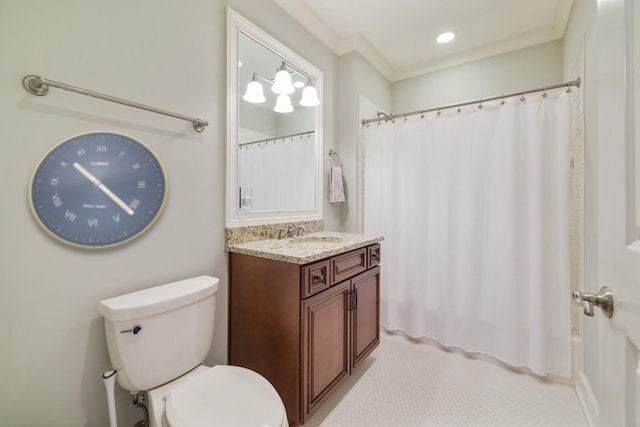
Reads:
{"hour": 10, "minute": 22}
